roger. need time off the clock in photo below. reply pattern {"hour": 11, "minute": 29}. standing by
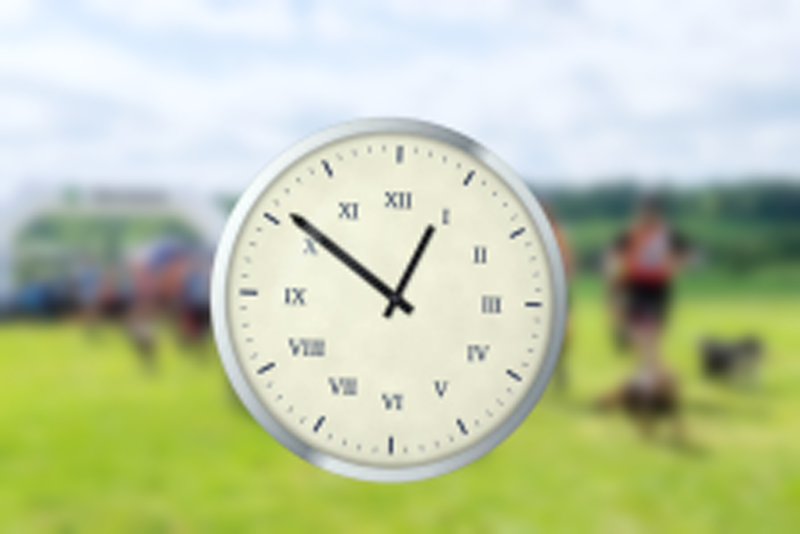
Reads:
{"hour": 12, "minute": 51}
